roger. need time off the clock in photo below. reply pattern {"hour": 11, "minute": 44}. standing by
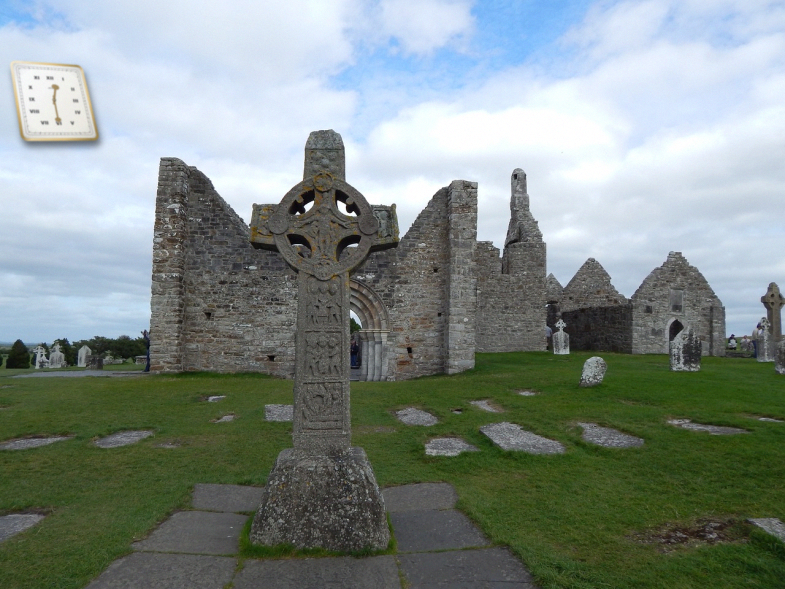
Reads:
{"hour": 12, "minute": 30}
